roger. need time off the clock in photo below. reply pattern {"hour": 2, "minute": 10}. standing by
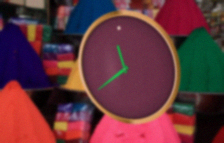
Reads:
{"hour": 11, "minute": 40}
